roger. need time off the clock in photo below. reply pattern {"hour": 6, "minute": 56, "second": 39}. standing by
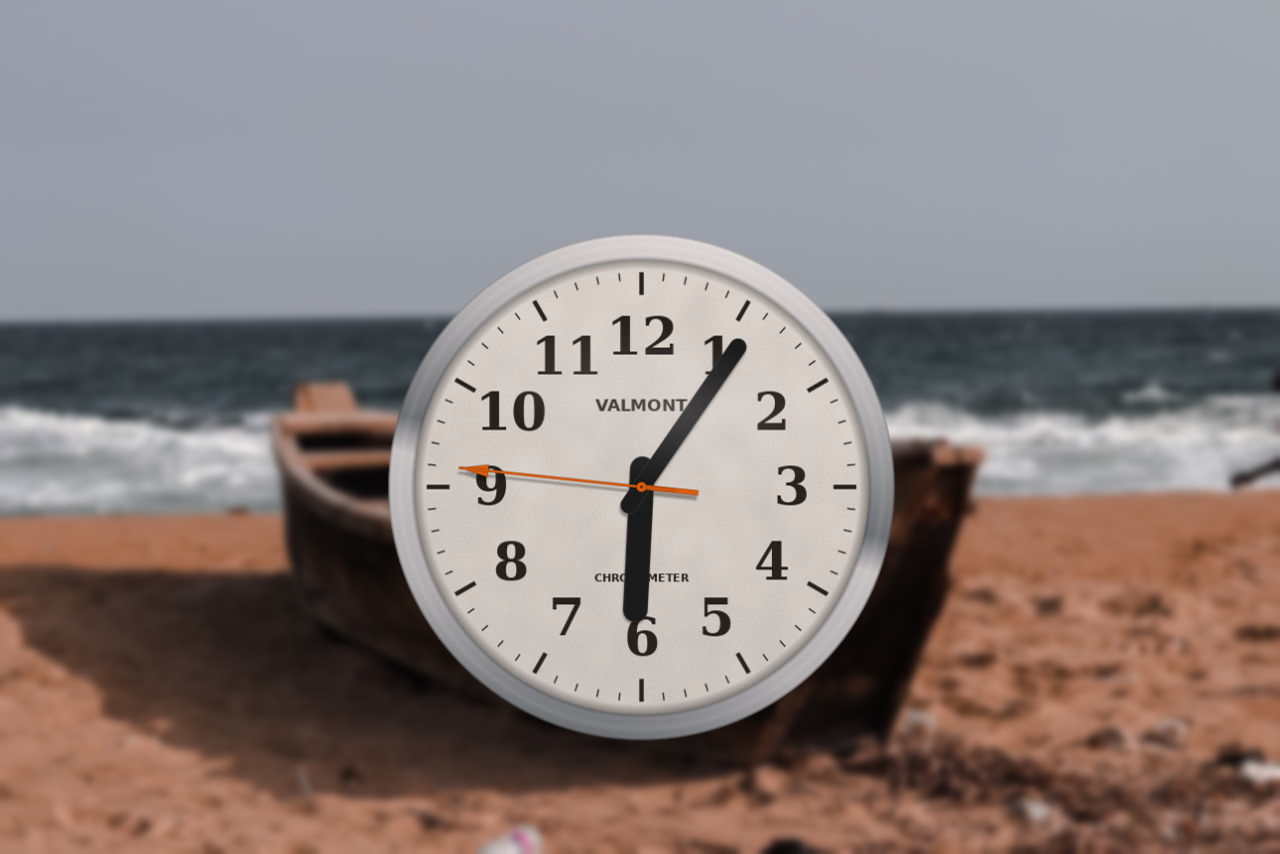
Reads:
{"hour": 6, "minute": 5, "second": 46}
